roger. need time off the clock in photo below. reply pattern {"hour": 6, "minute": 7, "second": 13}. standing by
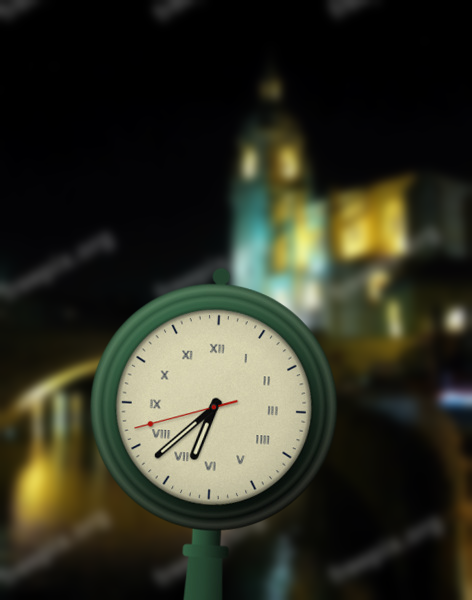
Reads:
{"hour": 6, "minute": 37, "second": 42}
